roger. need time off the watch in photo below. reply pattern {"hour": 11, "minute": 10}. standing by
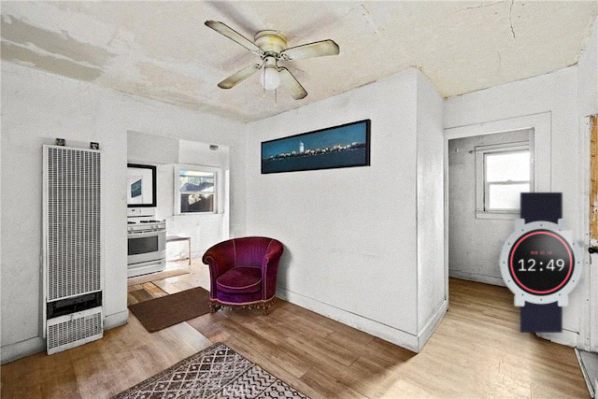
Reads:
{"hour": 12, "minute": 49}
